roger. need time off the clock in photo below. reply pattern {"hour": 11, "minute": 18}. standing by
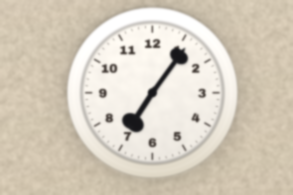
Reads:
{"hour": 7, "minute": 6}
